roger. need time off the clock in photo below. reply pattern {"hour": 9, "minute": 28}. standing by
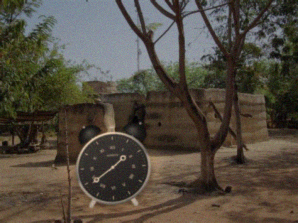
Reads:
{"hour": 1, "minute": 39}
